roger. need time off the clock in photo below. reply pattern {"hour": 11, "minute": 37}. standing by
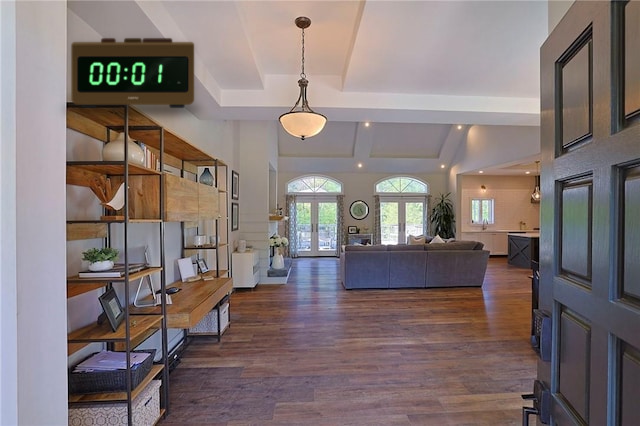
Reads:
{"hour": 0, "minute": 1}
